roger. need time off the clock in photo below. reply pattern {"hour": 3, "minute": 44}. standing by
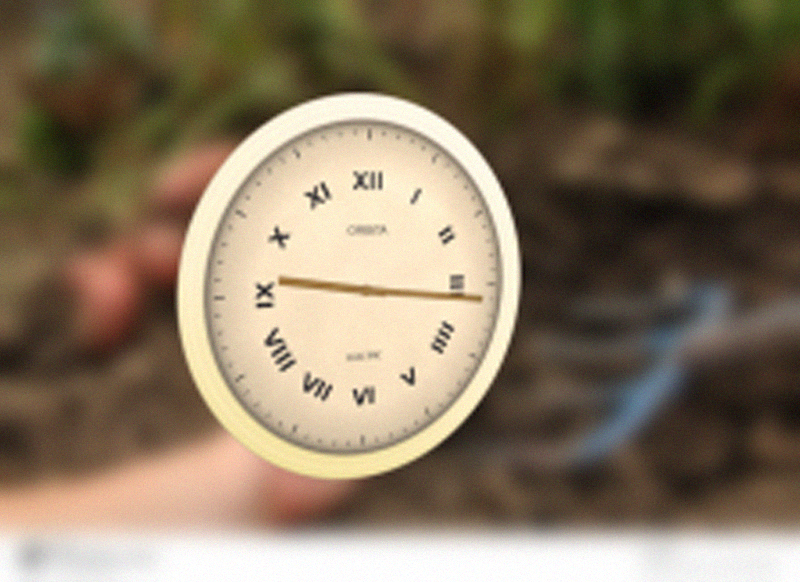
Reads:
{"hour": 9, "minute": 16}
